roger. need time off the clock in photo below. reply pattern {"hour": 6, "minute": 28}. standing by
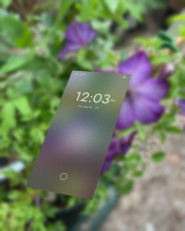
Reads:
{"hour": 12, "minute": 3}
